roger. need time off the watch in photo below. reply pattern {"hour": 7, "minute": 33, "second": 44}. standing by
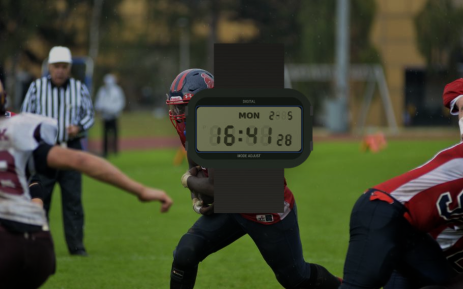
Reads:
{"hour": 16, "minute": 41, "second": 28}
